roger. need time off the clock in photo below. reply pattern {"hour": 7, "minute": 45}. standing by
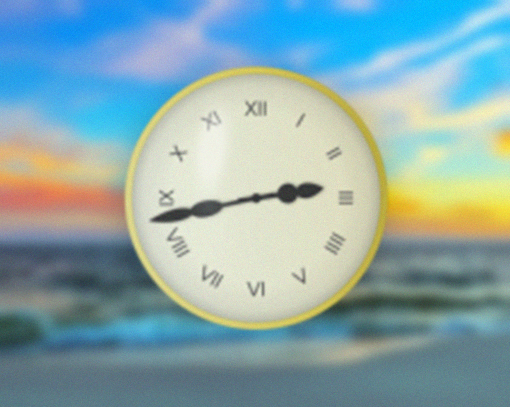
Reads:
{"hour": 2, "minute": 43}
